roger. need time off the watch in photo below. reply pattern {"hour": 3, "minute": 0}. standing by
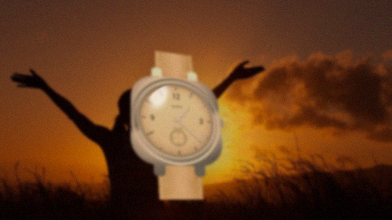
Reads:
{"hour": 1, "minute": 22}
